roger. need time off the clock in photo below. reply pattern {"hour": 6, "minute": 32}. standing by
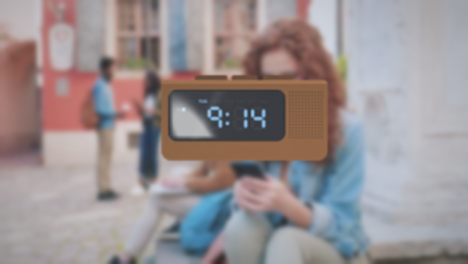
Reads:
{"hour": 9, "minute": 14}
